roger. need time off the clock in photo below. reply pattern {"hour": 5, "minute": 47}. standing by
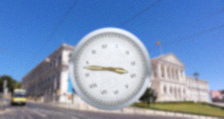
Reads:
{"hour": 3, "minute": 48}
